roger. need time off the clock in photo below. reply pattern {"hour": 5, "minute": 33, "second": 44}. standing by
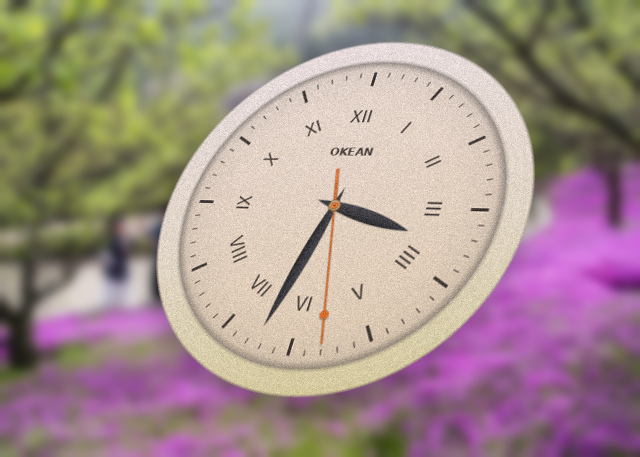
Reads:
{"hour": 3, "minute": 32, "second": 28}
